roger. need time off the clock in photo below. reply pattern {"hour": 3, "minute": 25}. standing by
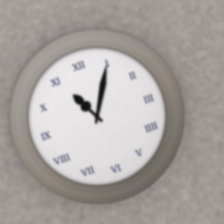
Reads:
{"hour": 11, "minute": 5}
